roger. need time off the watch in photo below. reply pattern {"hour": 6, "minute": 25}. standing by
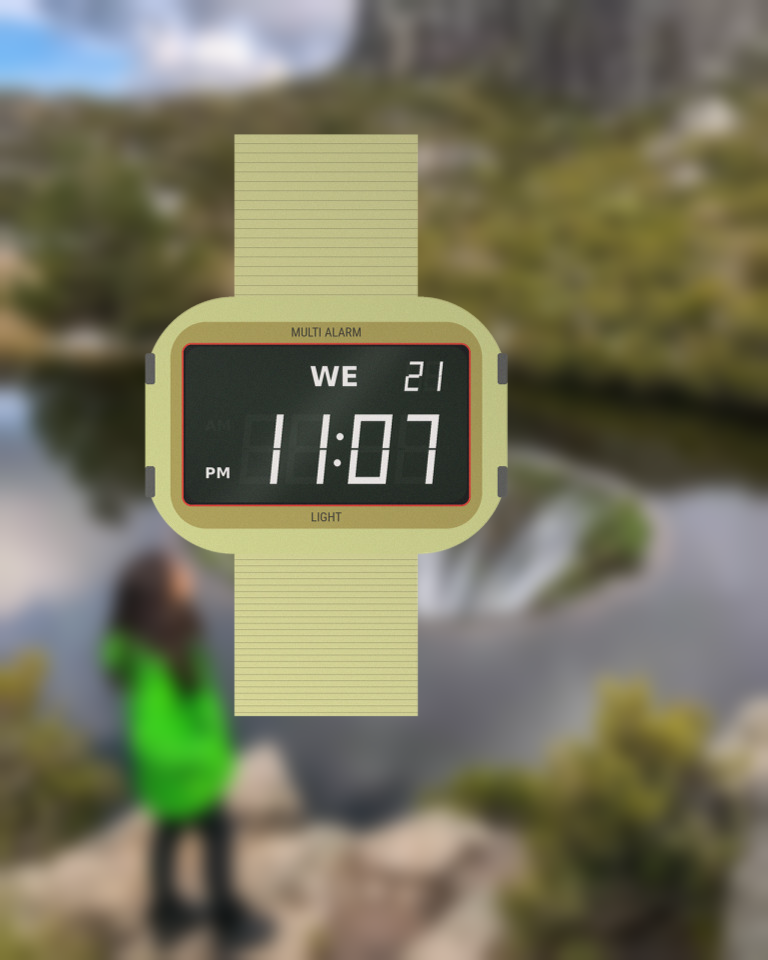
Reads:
{"hour": 11, "minute": 7}
